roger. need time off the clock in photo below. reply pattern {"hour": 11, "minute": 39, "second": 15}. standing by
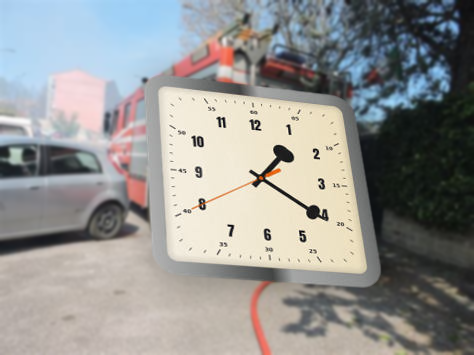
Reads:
{"hour": 1, "minute": 20, "second": 40}
